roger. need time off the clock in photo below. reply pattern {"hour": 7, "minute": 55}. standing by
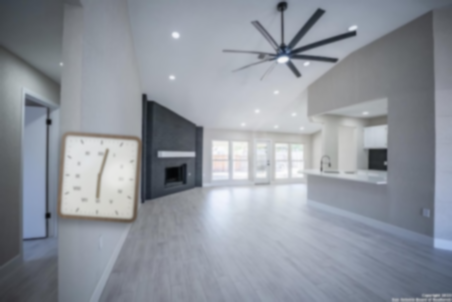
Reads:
{"hour": 6, "minute": 2}
